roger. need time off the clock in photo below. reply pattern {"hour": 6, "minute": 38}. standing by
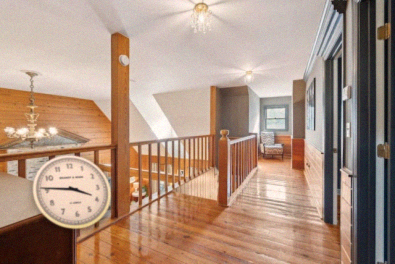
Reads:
{"hour": 3, "minute": 46}
